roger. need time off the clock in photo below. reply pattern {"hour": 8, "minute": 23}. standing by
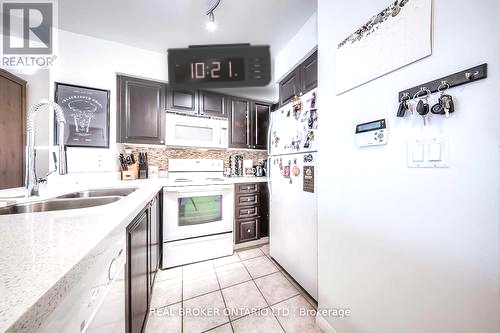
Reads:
{"hour": 10, "minute": 21}
